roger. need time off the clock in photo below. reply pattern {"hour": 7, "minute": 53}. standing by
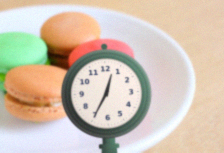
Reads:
{"hour": 12, "minute": 35}
